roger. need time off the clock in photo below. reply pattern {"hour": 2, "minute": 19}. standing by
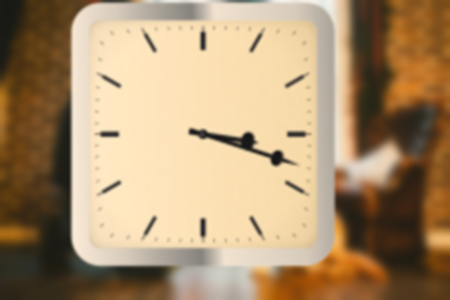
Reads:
{"hour": 3, "minute": 18}
